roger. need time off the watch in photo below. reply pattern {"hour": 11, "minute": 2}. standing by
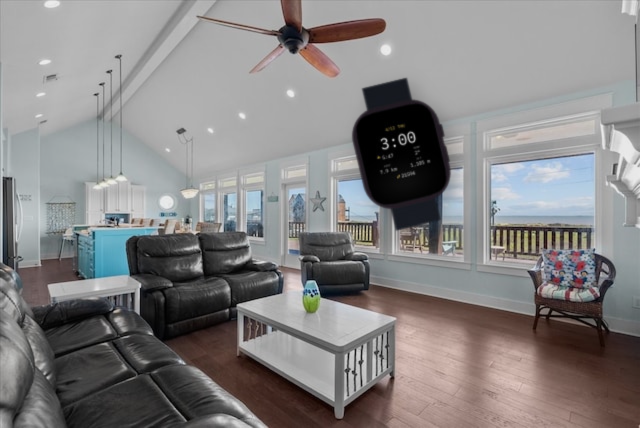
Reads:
{"hour": 3, "minute": 0}
